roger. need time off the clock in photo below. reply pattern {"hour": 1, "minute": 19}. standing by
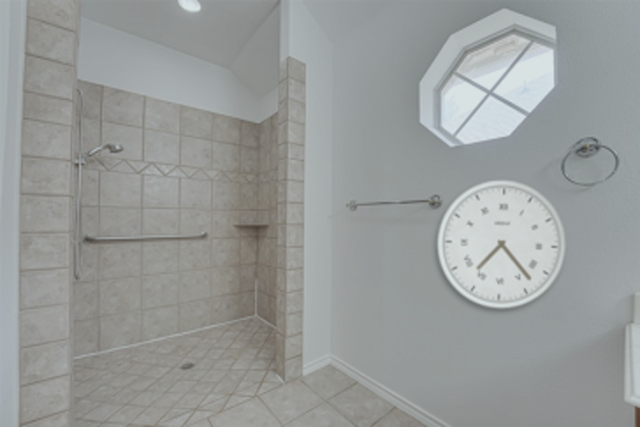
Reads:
{"hour": 7, "minute": 23}
